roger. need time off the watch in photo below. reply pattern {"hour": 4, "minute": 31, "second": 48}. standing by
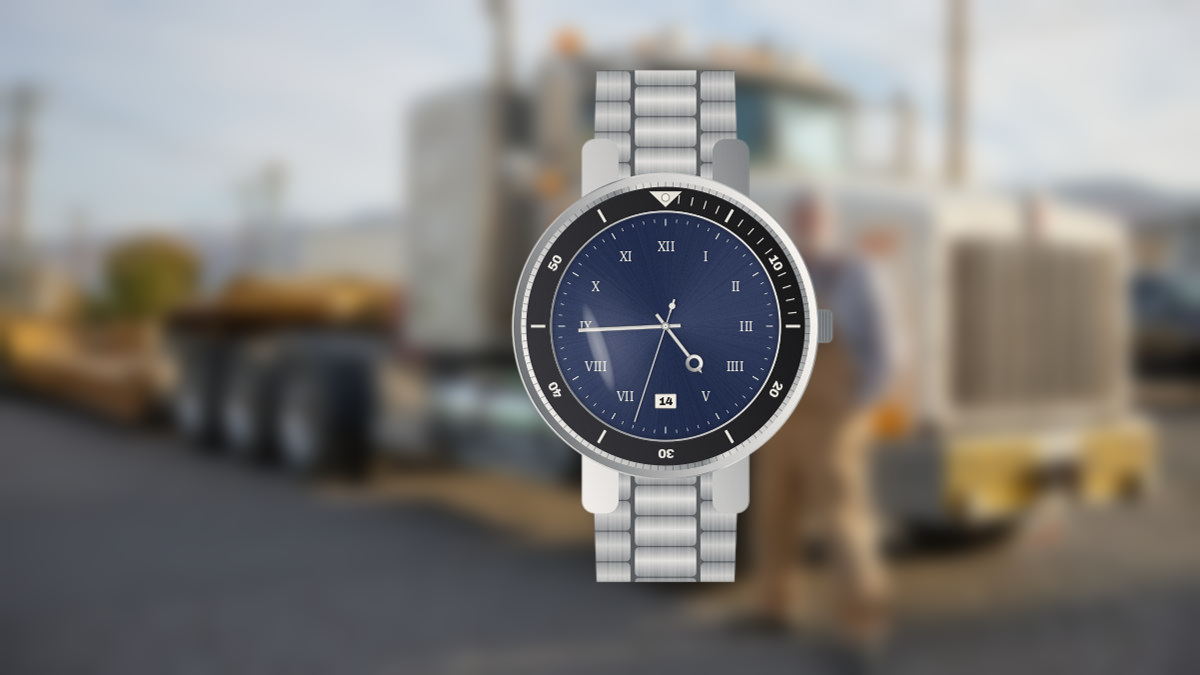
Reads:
{"hour": 4, "minute": 44, "second": 33}
